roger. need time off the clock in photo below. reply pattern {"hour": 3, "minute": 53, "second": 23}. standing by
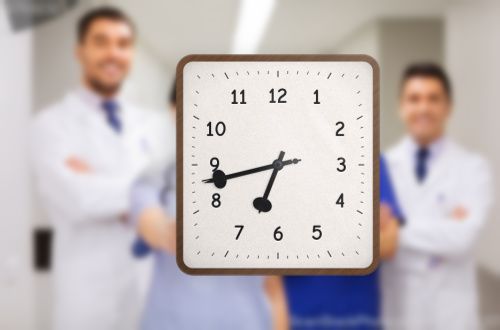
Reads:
{"hour": 6, "minute": 42, "second": 43}
